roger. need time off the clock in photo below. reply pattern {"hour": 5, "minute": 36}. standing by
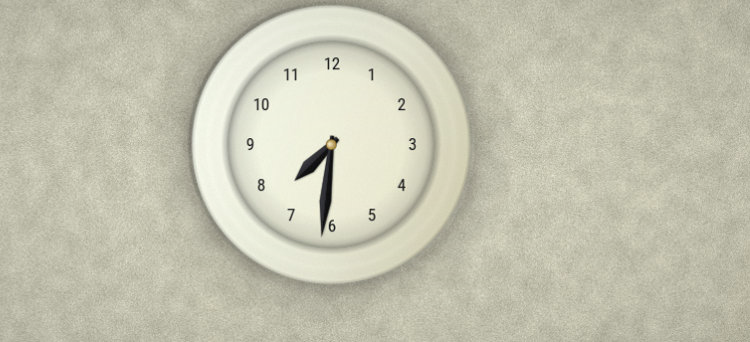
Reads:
{"hour": 7, "minute": 31}
